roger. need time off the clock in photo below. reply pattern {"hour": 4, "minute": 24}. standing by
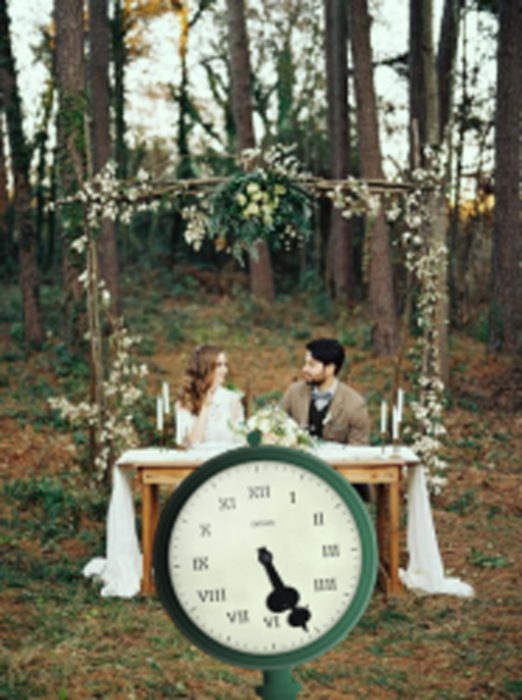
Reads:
{"hour": 5, "minute": 26}
